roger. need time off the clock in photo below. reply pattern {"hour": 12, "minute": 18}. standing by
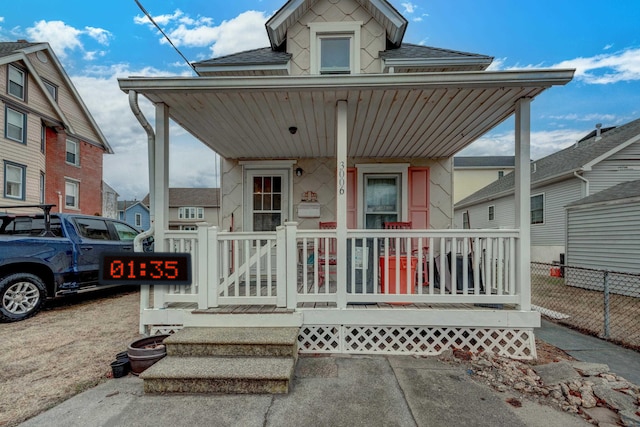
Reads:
{"hour": 1, "minute": 35}
